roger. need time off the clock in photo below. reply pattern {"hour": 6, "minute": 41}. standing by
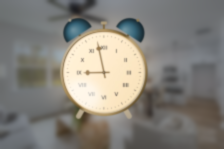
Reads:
{"hour": 8, "minute": 58}
